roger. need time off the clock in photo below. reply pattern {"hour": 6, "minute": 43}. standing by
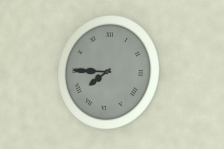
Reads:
{"hour": 7, "minute": 45}
